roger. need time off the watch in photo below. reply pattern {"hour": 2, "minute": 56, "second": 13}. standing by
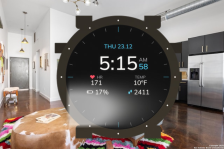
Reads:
{"hour": 5, "minute": 15, "second": 58}
